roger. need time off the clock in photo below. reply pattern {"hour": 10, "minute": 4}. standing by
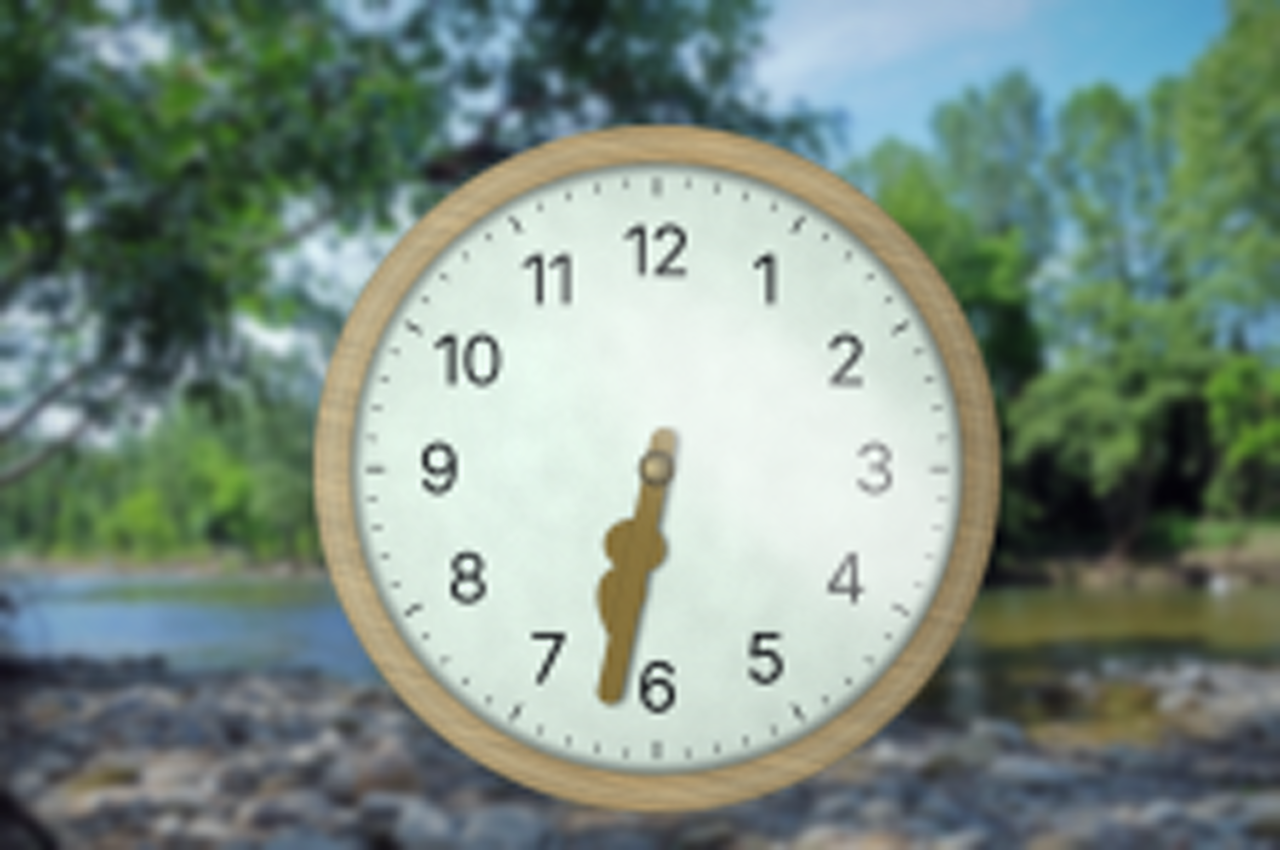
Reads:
{"hour": 6, "minute": 32}
